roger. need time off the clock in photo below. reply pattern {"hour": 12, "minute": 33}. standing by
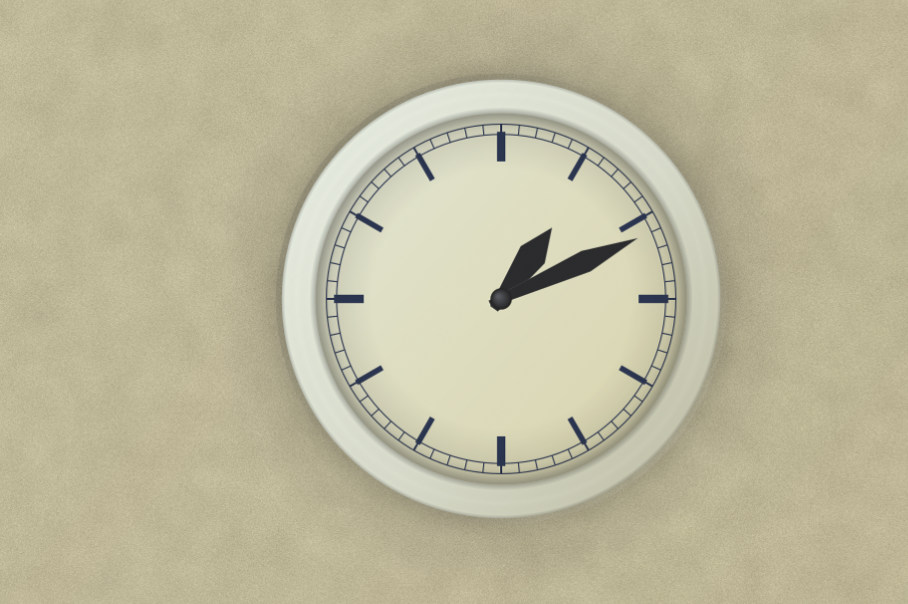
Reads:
{"hour": 1, "minute": 11}
